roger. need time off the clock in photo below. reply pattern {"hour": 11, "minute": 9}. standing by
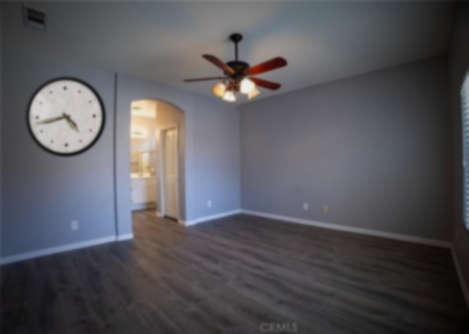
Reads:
{"hour": 4, "minute": 43}
